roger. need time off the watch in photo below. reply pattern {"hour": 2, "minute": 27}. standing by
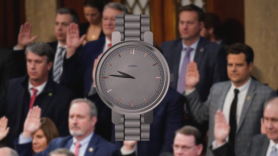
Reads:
{"hour": 9, "minute": 46}
